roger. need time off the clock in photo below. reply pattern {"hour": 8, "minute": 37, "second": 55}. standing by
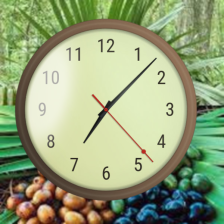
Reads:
{"hour": 7, "minute": 7, "second": 23}
